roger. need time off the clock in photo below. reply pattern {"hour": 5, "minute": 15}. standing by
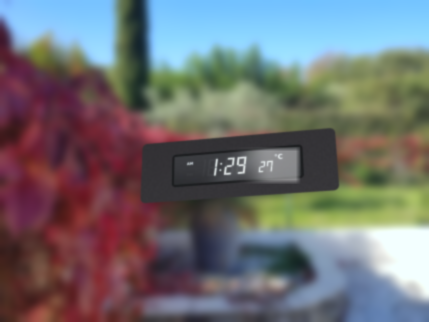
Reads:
{"hour": 1, "minute": 29}
